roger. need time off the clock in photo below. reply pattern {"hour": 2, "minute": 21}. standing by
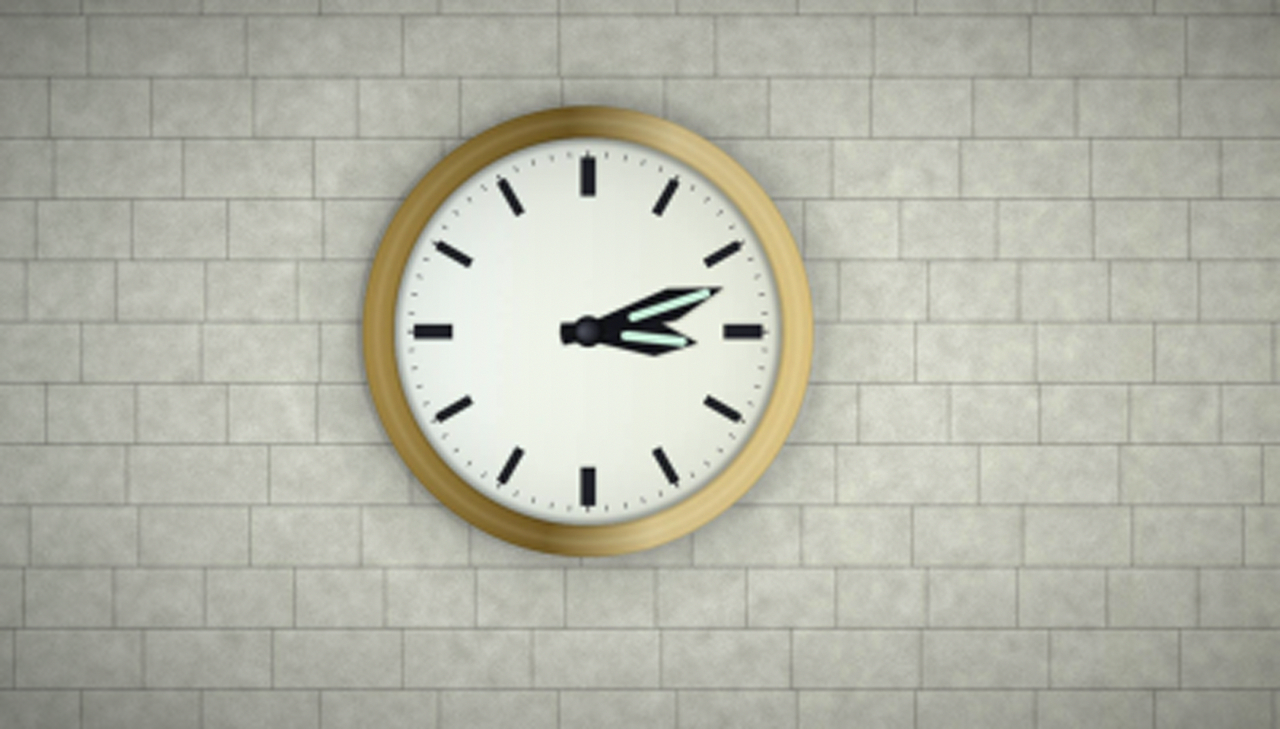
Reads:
{"hour": 3, "minute": 12}
